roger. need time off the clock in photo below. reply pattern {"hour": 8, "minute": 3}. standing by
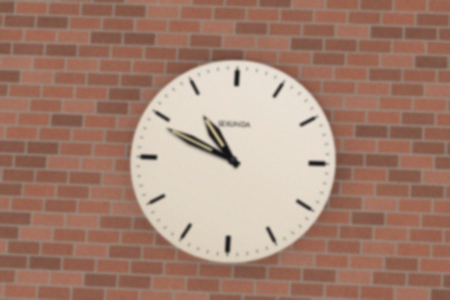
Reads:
{"hour": 10, "minute": 49}
